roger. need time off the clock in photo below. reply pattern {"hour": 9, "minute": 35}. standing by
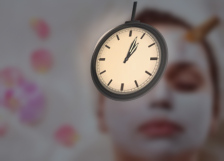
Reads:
{"hour": 1, "minute": 3}
